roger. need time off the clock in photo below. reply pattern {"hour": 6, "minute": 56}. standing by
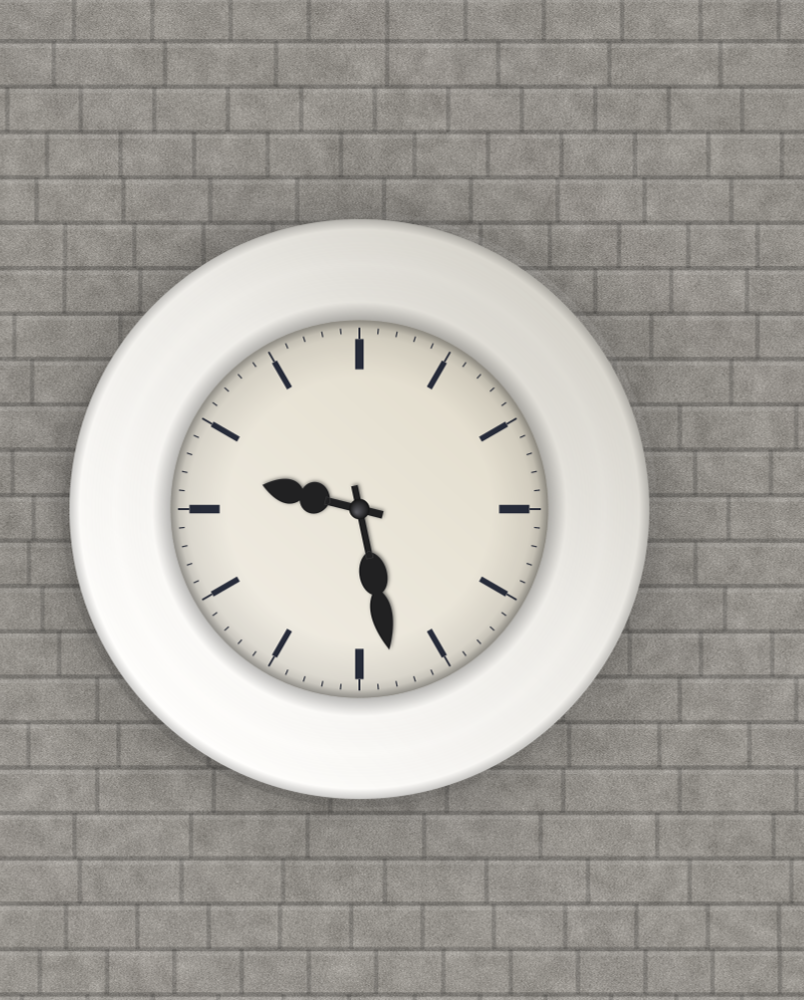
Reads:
{"hour": 9, "minute": 28}
